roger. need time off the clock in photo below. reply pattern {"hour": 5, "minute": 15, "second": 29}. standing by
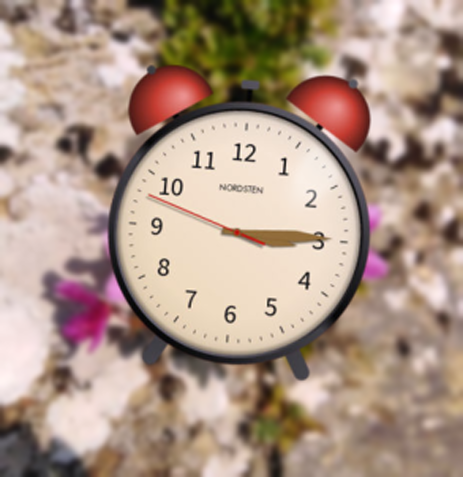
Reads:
{"hour": 3, "minute": 14, "second": 48}
